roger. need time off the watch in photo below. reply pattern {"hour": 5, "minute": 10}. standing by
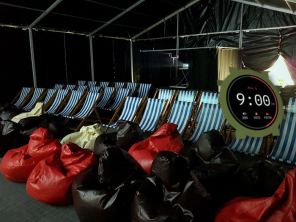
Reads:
{"hour": 9, "minute": 0}
